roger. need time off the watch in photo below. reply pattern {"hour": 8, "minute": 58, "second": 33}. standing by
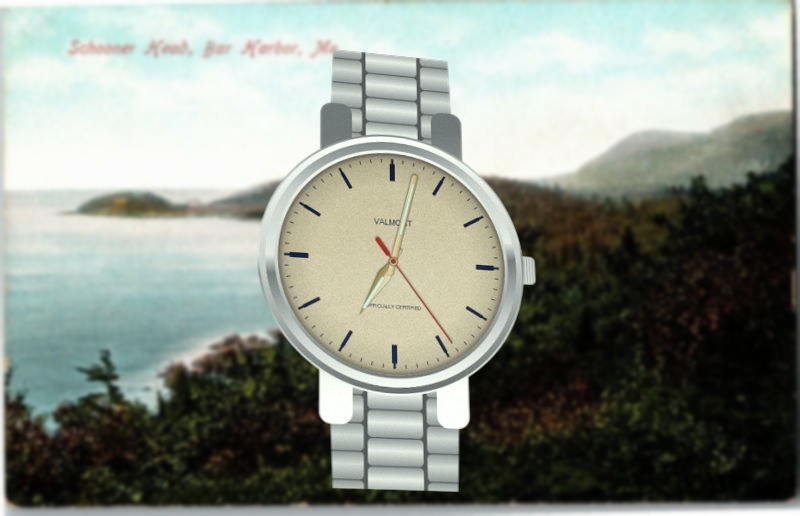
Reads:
{"hour": 7, "minute": 2, "second": 24}
